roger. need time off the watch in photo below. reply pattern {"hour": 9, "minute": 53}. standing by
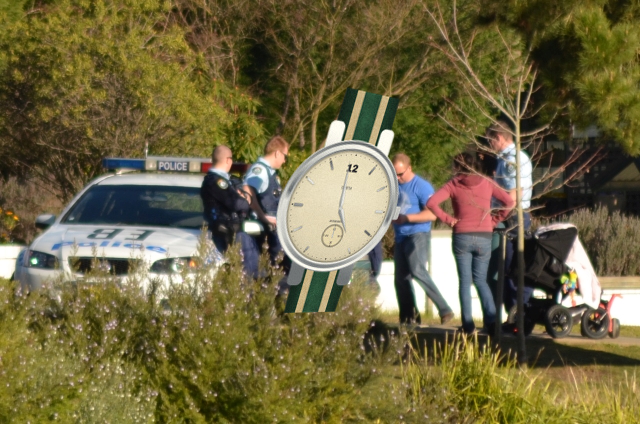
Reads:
{"hour": 4, "minute": 59}
